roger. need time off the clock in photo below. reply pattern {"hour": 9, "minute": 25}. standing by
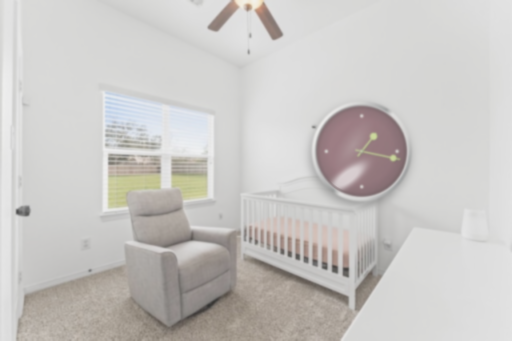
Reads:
{"hour": 1, "minute": 17}
